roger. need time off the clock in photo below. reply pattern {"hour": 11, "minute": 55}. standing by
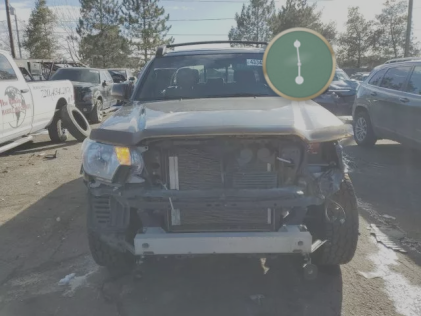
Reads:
{"hour": 5, "minute": 59}
